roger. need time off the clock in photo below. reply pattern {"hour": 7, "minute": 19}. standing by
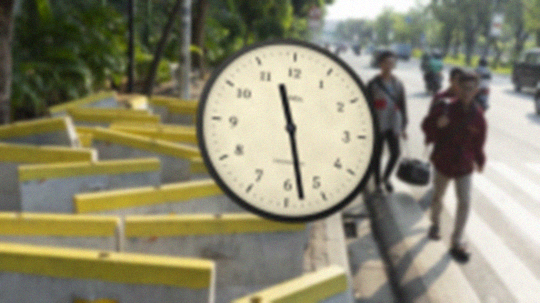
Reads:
{"hour": 11, "minute": 28}
